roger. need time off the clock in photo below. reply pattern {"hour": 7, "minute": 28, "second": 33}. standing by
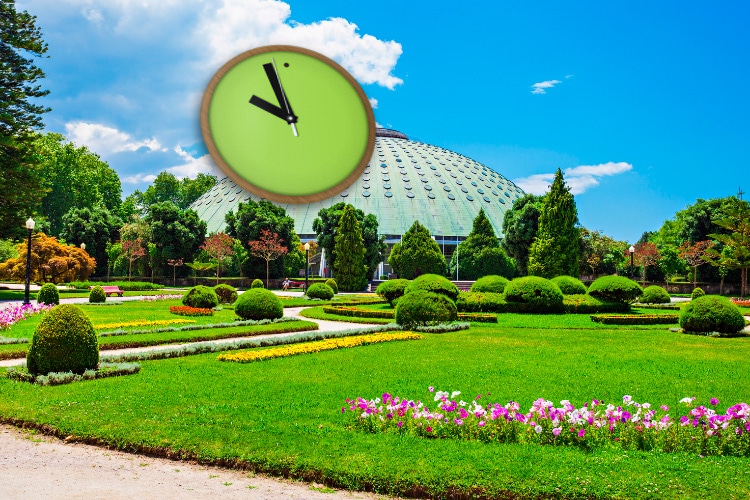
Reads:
{"hour": 9, "minute": 56, "second": 58}
